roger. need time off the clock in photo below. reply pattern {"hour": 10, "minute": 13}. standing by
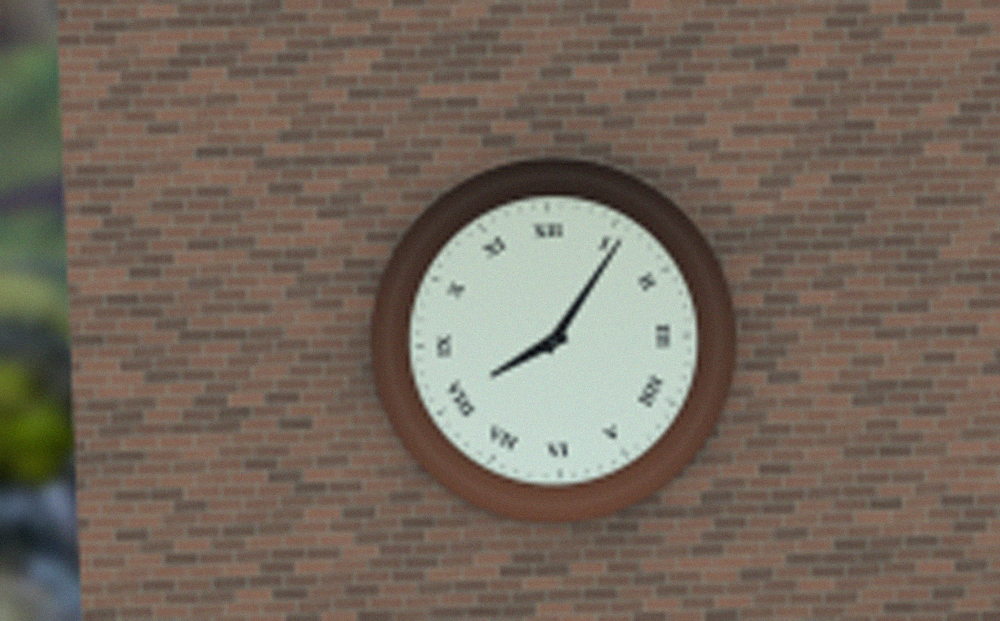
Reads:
{"hour": 8, "minute": 6}
